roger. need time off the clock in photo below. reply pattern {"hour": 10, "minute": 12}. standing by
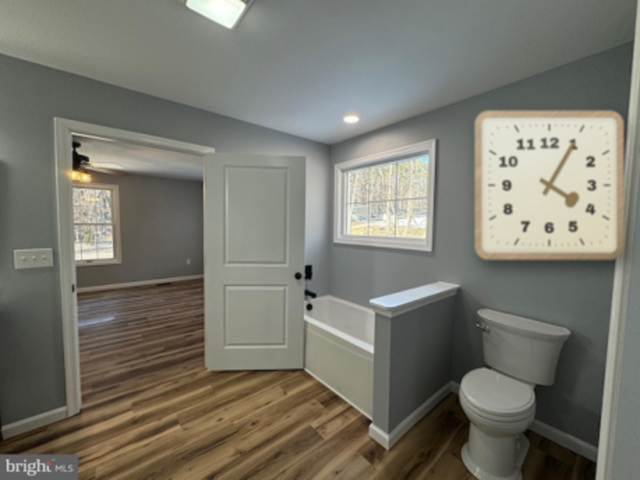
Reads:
{"hour": 4, "minute": 5}
